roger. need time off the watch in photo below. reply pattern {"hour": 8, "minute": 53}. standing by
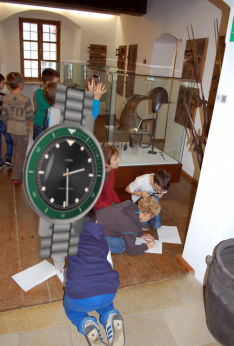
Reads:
{"hour": 2, "minute": 29}
